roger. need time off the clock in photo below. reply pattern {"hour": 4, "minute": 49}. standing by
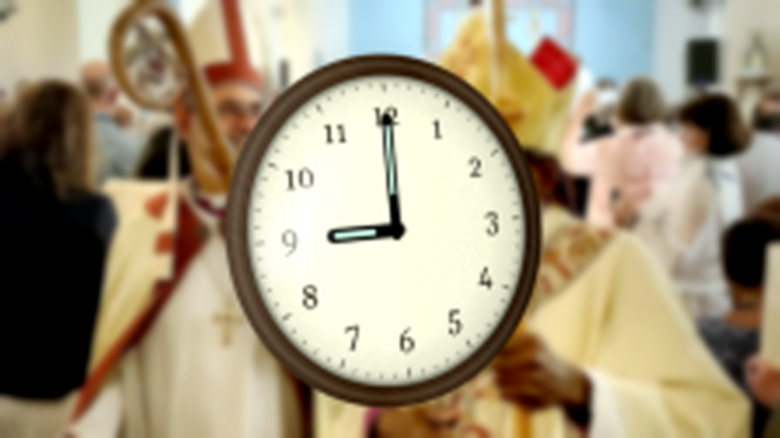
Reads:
{"hour": 9, "minute": 0}
